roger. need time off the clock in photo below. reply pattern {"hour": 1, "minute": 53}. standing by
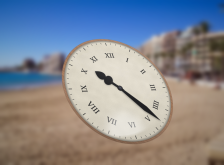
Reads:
{"hour": 10, "minute": 23}
